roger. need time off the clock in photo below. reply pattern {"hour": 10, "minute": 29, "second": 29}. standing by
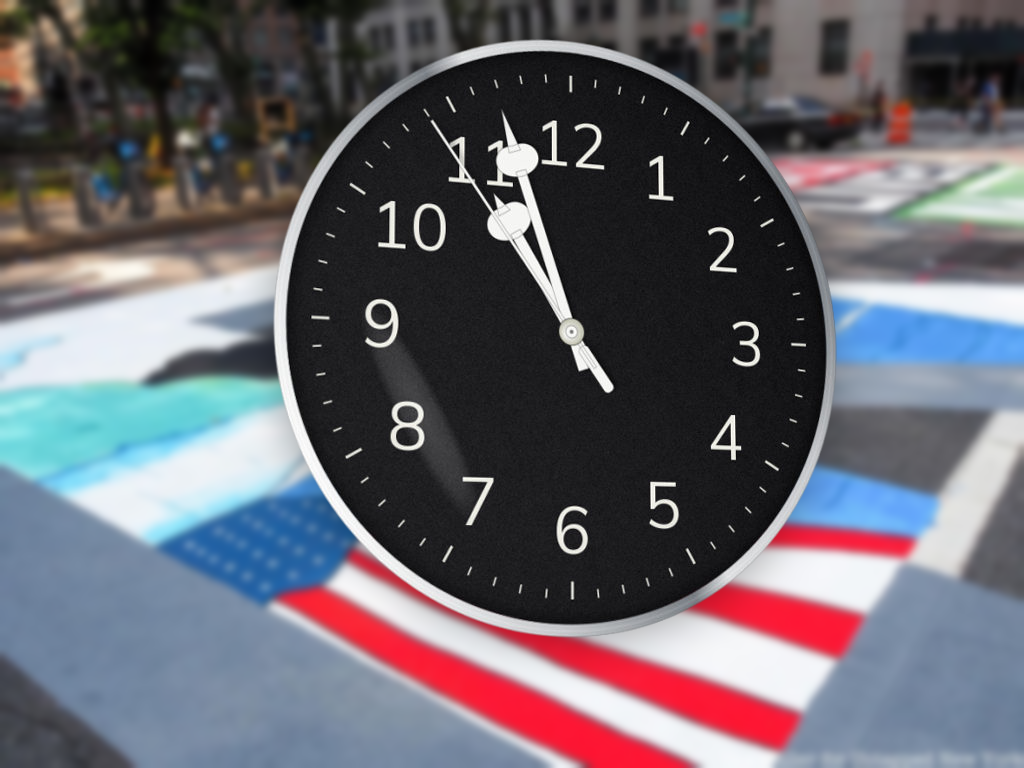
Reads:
{"hour": 10, "minute": 56, "second": 54}
